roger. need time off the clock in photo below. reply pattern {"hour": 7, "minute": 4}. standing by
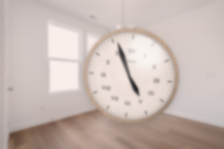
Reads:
{"hour": 4, "minute": 56}
